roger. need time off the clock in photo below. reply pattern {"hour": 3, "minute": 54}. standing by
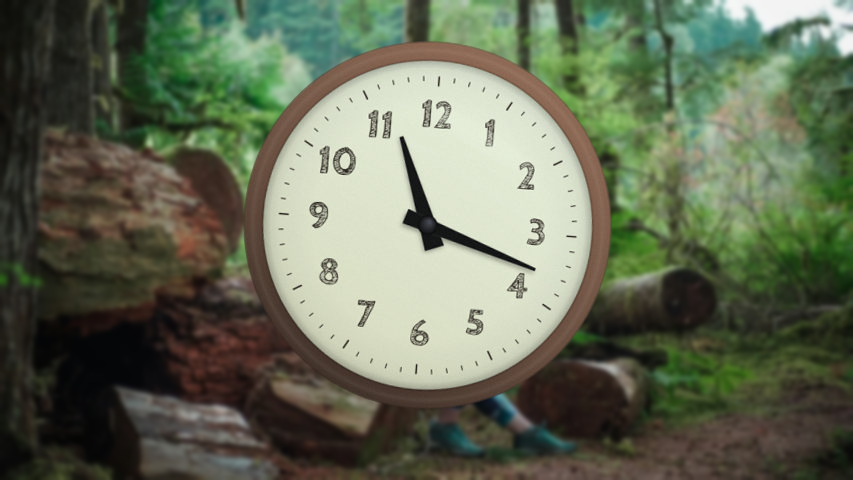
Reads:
{"hour": 11, "minute": 18}
